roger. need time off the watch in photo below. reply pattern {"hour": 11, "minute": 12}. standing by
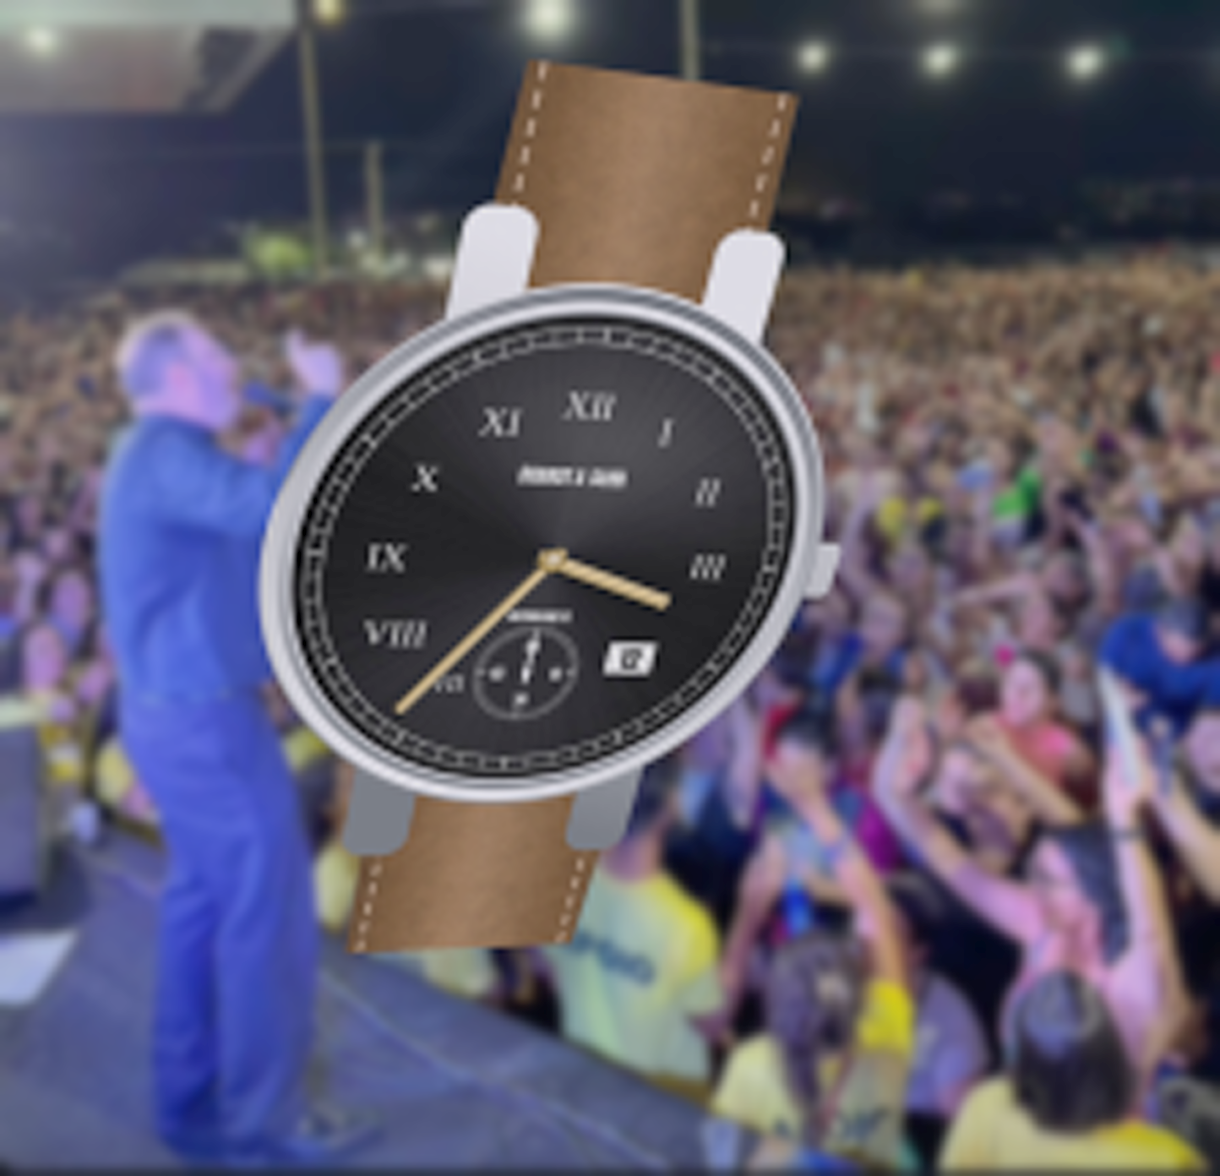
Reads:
{"hour": 3, "minute": 36}
